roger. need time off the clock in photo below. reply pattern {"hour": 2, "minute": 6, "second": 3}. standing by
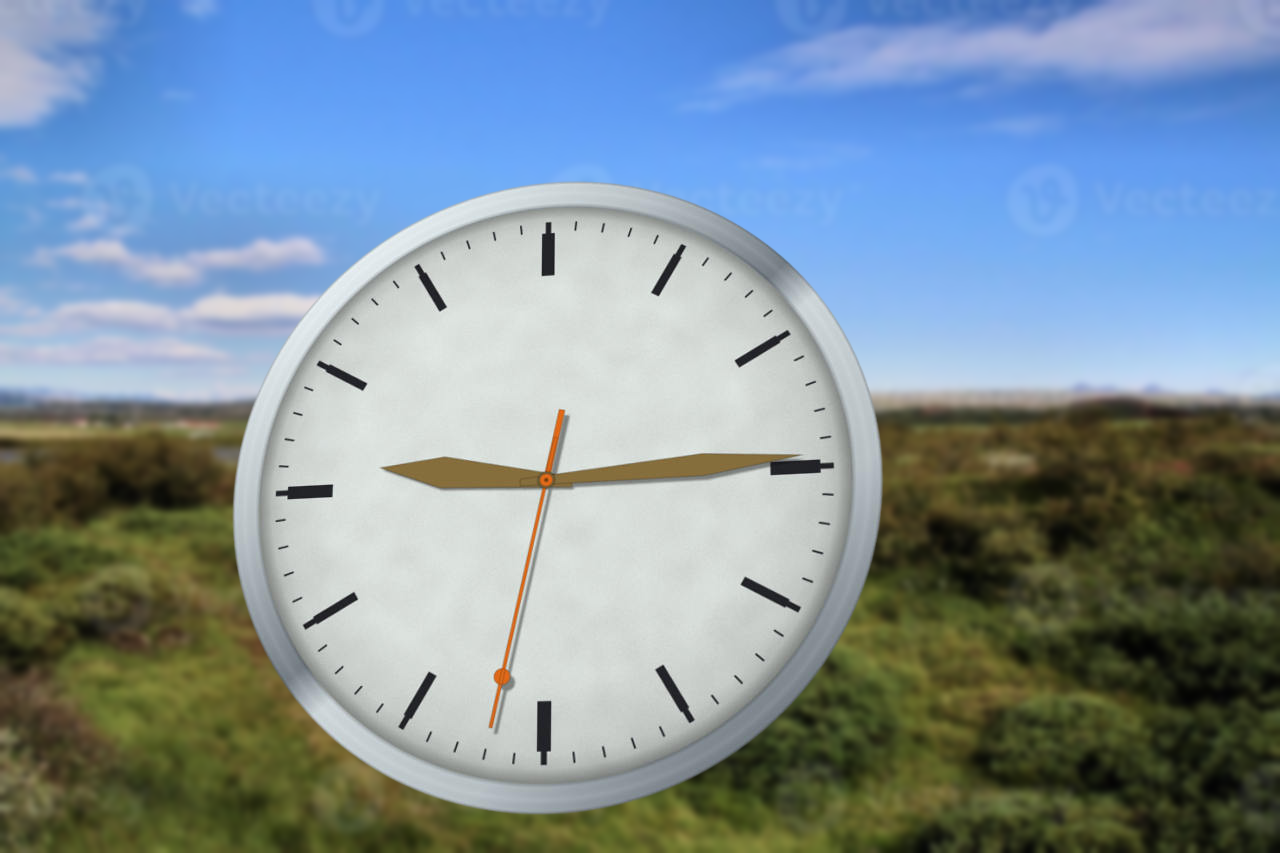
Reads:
{"hour": 9, "minute": 14, "second": 32}
